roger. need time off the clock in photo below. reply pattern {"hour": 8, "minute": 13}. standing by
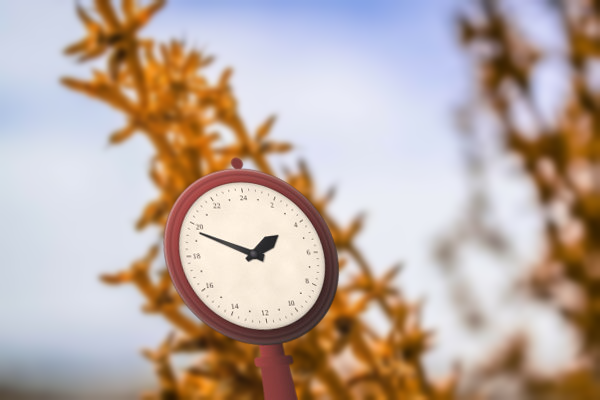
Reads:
{"hour": 3, "minute": 49}
